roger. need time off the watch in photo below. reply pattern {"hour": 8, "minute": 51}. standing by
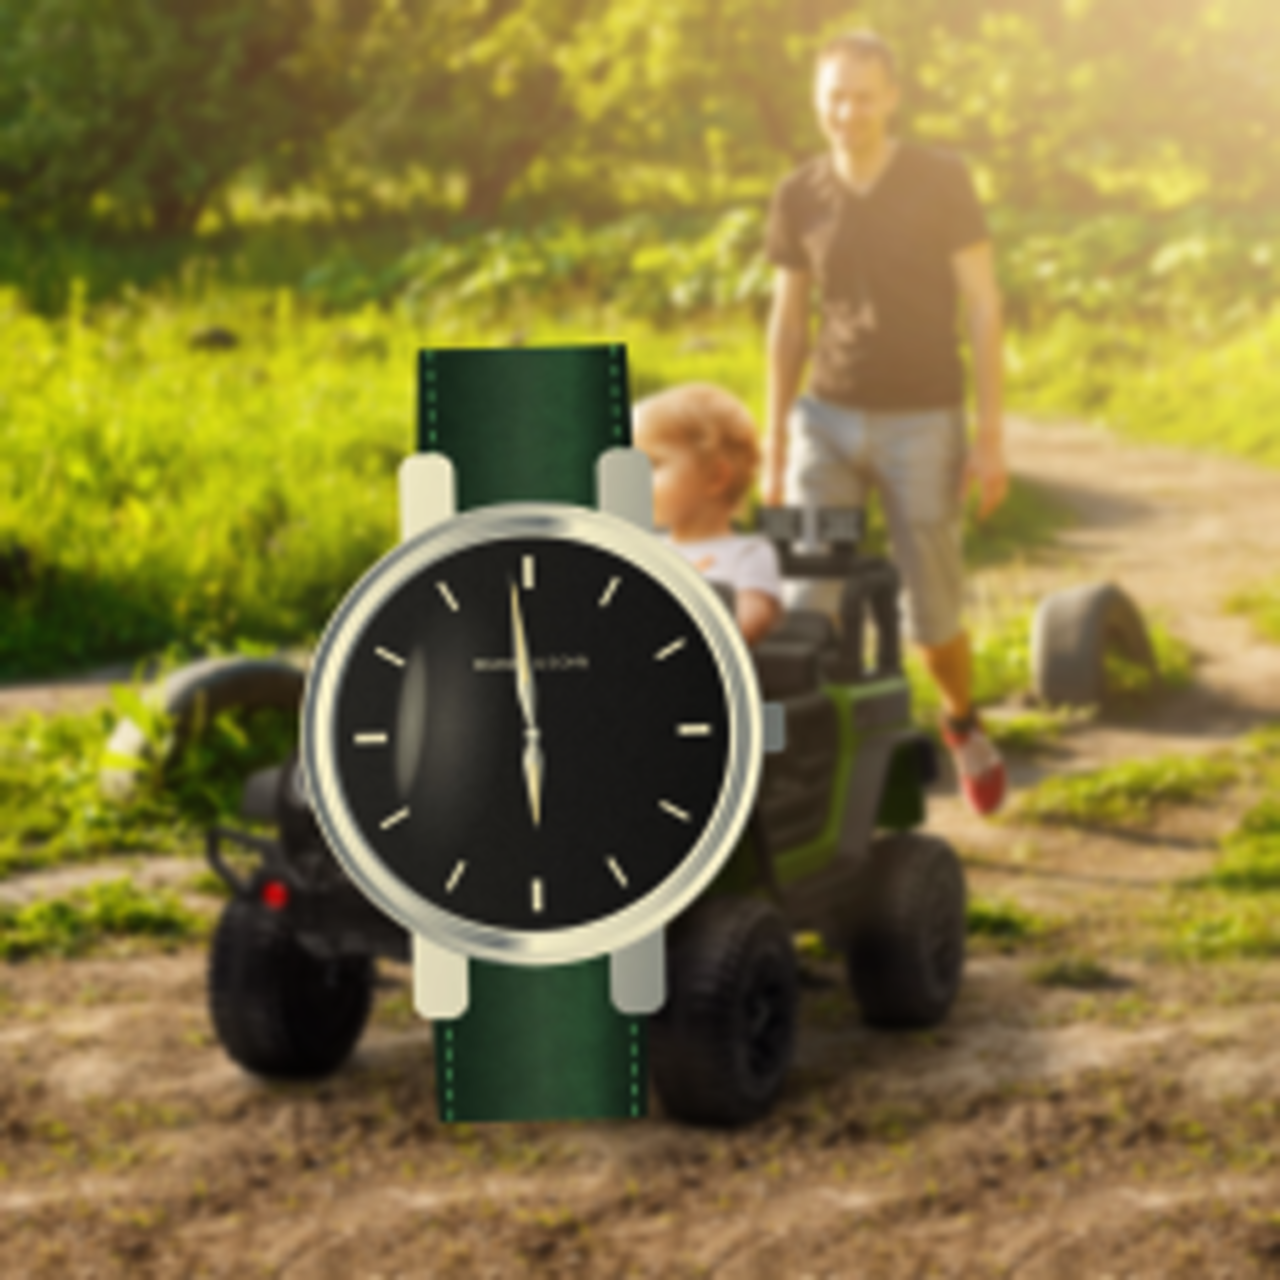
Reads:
{"hour": 5, "minute": 59}
